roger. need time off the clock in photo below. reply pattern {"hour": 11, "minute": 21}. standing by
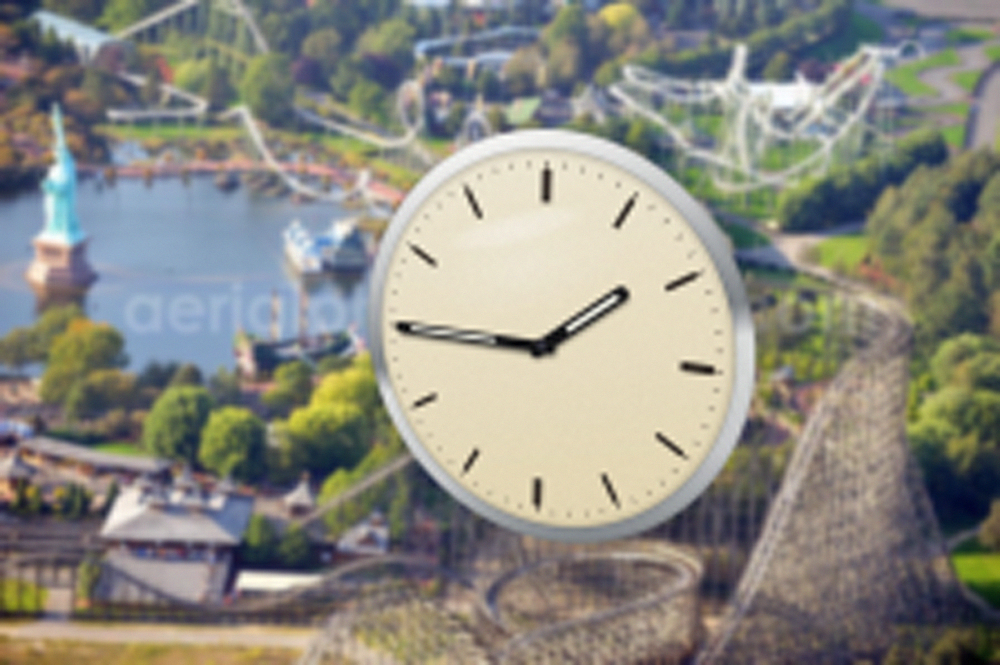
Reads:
{"hour": 1, "minute": 45}
